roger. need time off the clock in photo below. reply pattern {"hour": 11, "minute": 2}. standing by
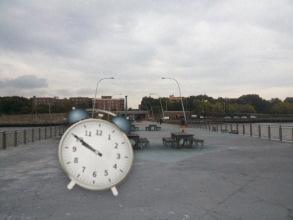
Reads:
{"hour": 9, "minute": 50}
